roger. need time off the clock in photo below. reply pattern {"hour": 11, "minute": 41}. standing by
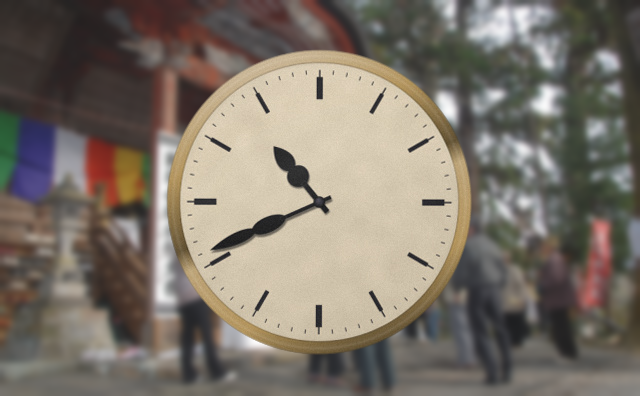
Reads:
{"hour": 10, "minute": 41}
